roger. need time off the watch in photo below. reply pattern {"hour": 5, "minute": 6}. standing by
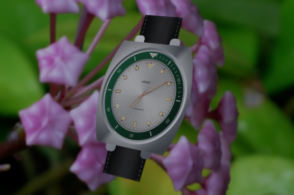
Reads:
{"hour": 7, "minute": 9}
